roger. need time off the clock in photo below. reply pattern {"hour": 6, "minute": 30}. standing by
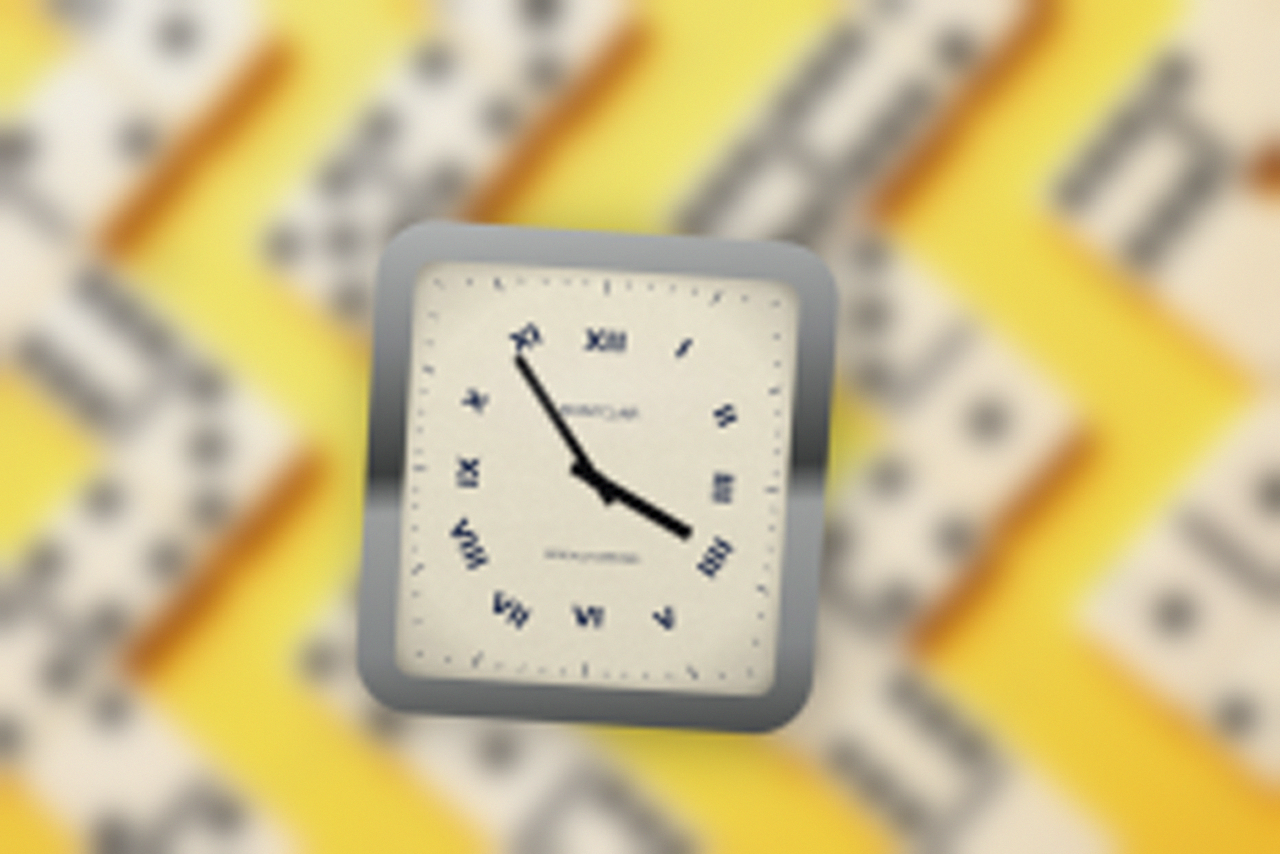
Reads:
{"hour": 3, "minute": 54}
